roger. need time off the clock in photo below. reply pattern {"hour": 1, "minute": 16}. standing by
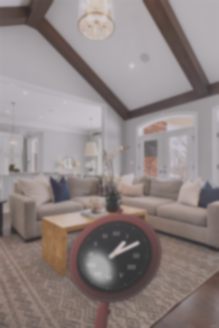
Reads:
{"hour": 1, "minute": 10}
